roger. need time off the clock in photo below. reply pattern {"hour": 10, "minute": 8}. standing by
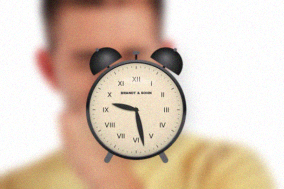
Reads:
{"hour": 9, "minute": 28}
